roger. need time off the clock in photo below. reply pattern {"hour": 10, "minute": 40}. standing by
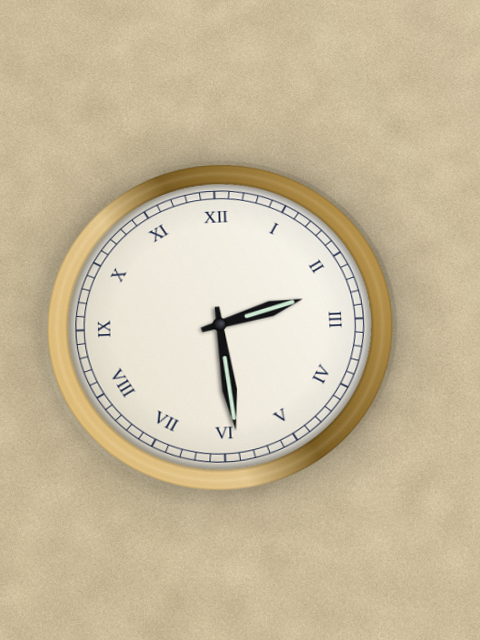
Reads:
{"hour": 2, "minute": 29}
